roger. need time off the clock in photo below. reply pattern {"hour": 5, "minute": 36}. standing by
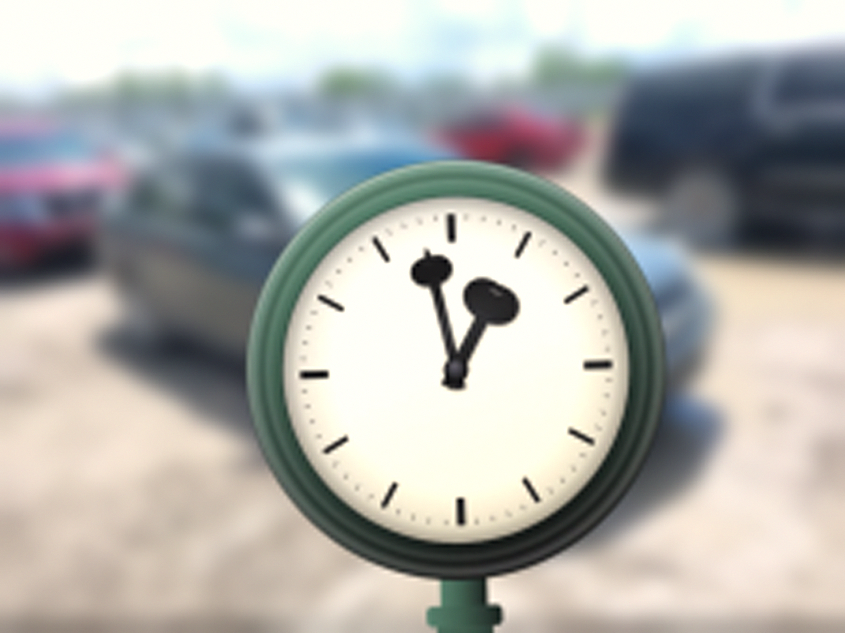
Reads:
{"hour": 12, "minute": 58}
